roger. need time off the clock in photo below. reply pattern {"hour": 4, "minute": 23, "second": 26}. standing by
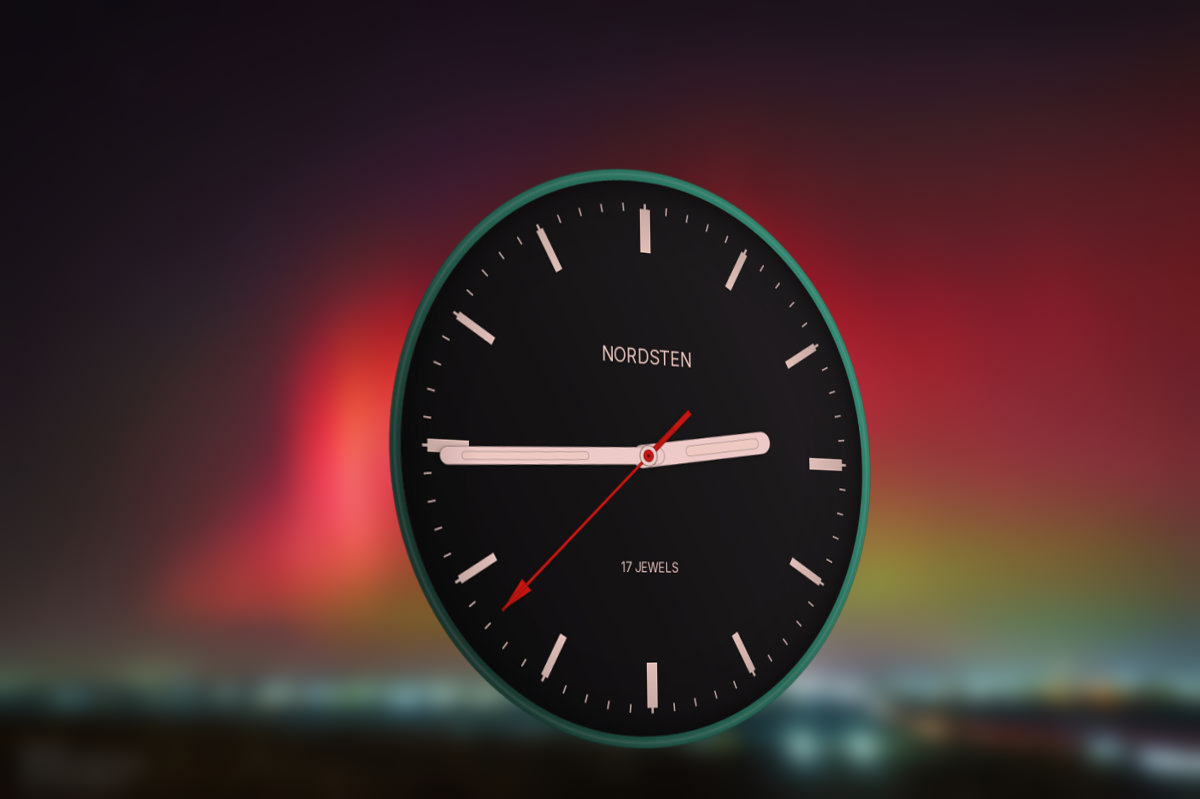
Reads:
{"hour": 2, "minute": 44, "second": 38}
